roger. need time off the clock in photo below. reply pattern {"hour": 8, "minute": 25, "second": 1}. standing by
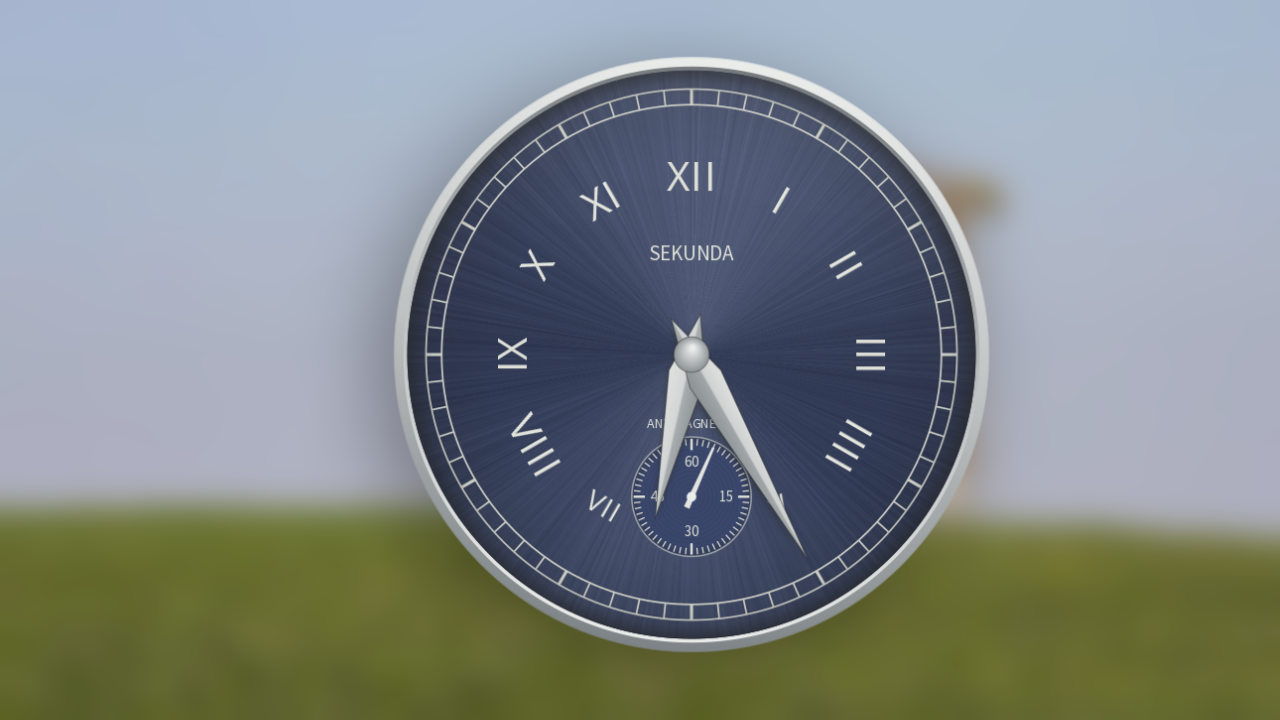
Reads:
{"hour": 6, "minute": 25, "second": 4}
